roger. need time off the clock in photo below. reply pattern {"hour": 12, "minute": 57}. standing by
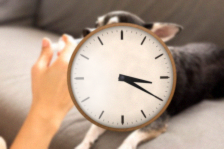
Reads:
{"hour": 3, "minute": 20}
